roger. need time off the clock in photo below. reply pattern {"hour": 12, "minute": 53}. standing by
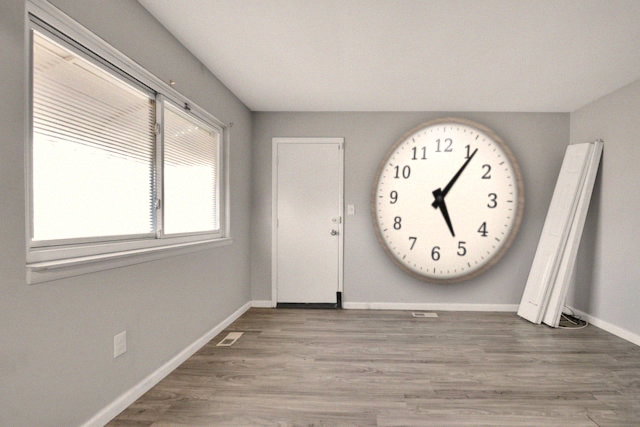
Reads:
{"hour": 5, "minute": 6}
